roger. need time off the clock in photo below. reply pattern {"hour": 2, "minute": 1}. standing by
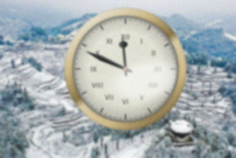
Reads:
{"hour": 11, "minute": 49}
